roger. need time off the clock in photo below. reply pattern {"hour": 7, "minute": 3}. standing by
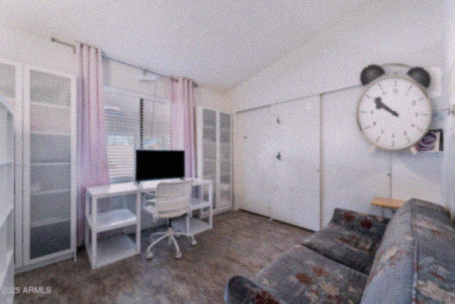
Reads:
{"hour": 9, "minute": 51}
